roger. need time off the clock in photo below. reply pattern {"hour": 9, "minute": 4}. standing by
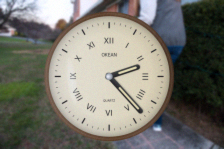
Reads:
{"hour": 2, "minute": 23}
